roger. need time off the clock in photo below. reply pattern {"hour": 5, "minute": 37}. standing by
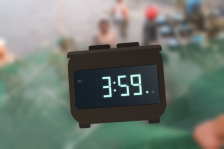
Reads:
{"hour": 3, "minute": 59}
